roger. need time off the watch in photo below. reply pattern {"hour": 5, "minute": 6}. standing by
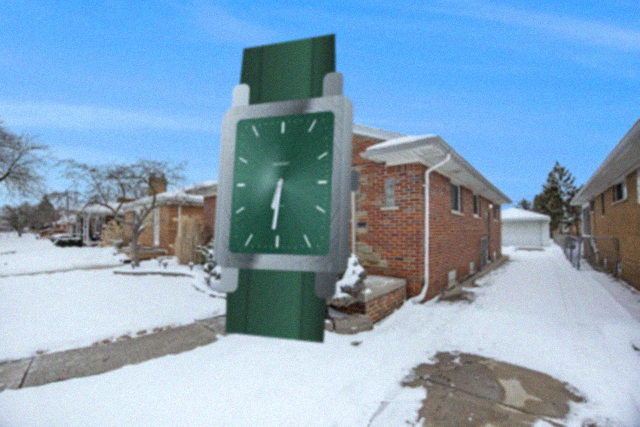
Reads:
{"hour": 6, "minute": 31}
